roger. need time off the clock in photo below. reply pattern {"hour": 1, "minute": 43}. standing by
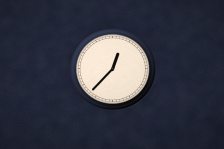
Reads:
{"hour": 12, "minute": 37}
